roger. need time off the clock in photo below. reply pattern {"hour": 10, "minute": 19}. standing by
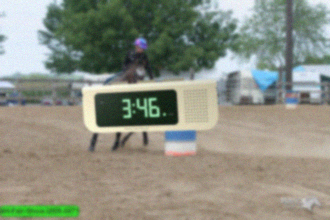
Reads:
{"hour": 3, "minute": 46}
